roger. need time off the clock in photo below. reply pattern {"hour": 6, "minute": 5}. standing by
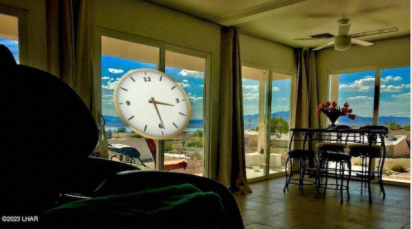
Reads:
{"hour": 3, "minute": 29}
